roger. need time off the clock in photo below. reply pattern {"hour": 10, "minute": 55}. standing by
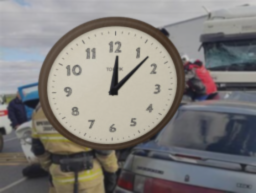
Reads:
{"hour": 12, "minute": 7}
